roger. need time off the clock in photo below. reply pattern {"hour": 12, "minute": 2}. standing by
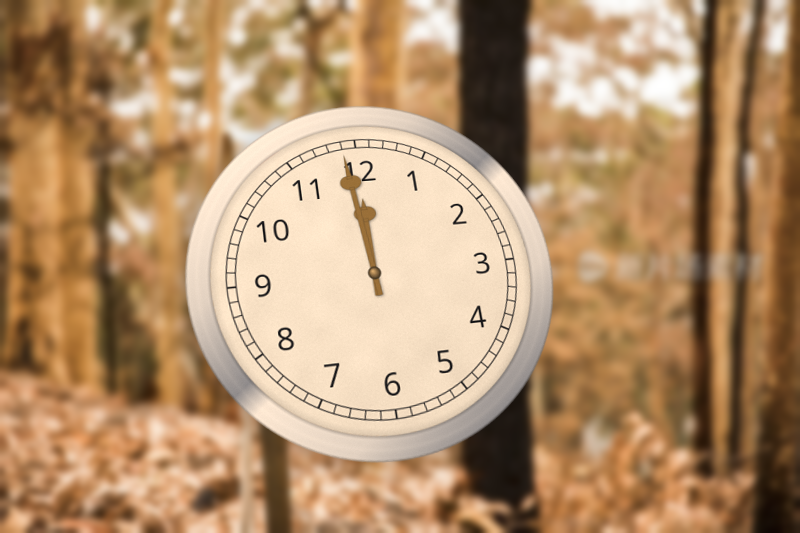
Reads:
{"hour": 11, "minute": 59}
